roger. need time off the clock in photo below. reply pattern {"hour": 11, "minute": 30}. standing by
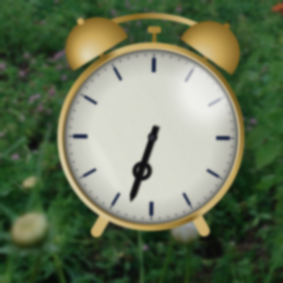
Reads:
{"hour": 6, "minute": 33}
